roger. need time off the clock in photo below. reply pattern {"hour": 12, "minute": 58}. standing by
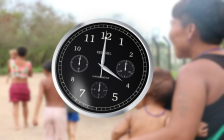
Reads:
{"hour": 4, "minute": 0}
